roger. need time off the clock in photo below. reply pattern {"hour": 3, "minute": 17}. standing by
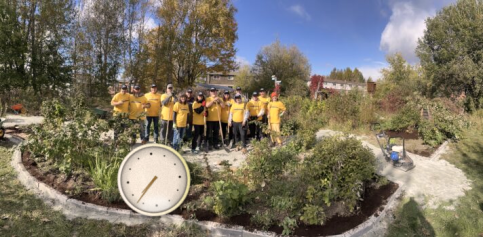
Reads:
{"hour": 7, "minute": 37}
